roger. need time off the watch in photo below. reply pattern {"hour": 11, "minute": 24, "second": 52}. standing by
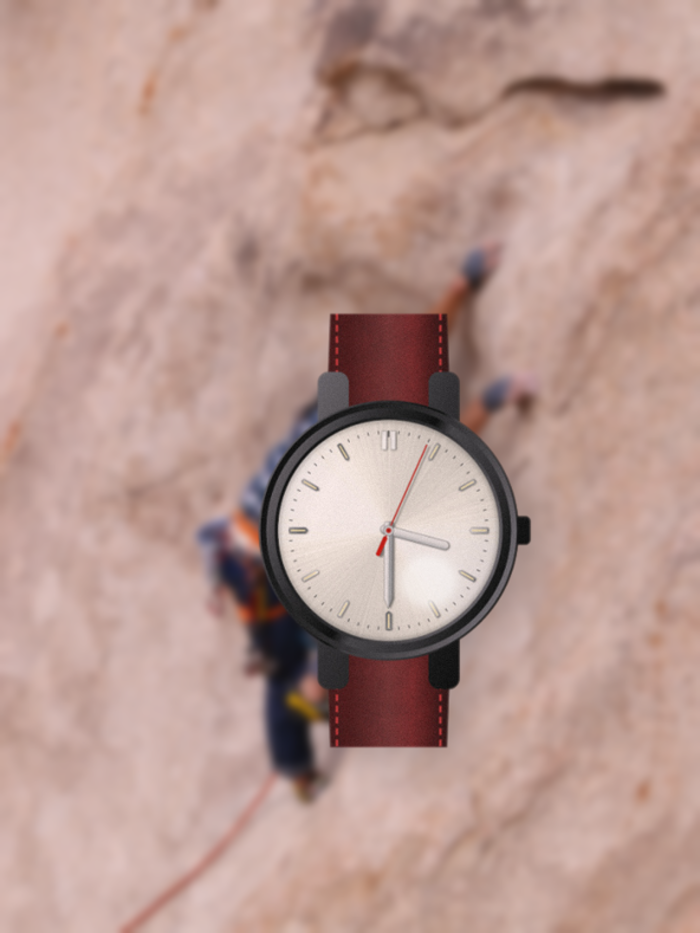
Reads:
{"hour": 3, "minute": 30, "second": 4}
